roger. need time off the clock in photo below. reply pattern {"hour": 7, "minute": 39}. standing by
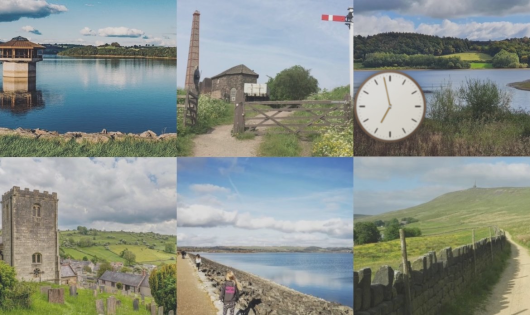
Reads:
{"hour": 6, "minute": 58}
